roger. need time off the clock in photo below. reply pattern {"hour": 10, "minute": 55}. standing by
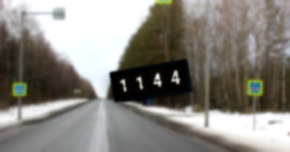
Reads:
{"hour": 11, "minute": 44}
